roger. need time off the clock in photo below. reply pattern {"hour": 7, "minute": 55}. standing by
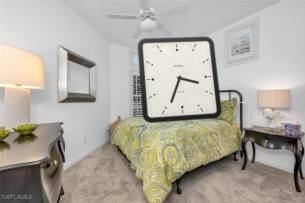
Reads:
{"hour": 3, "minute": 34}
